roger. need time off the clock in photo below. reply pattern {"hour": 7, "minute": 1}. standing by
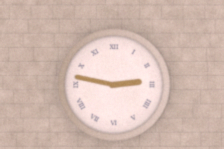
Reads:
{"hour": 2, "minute": 47}
